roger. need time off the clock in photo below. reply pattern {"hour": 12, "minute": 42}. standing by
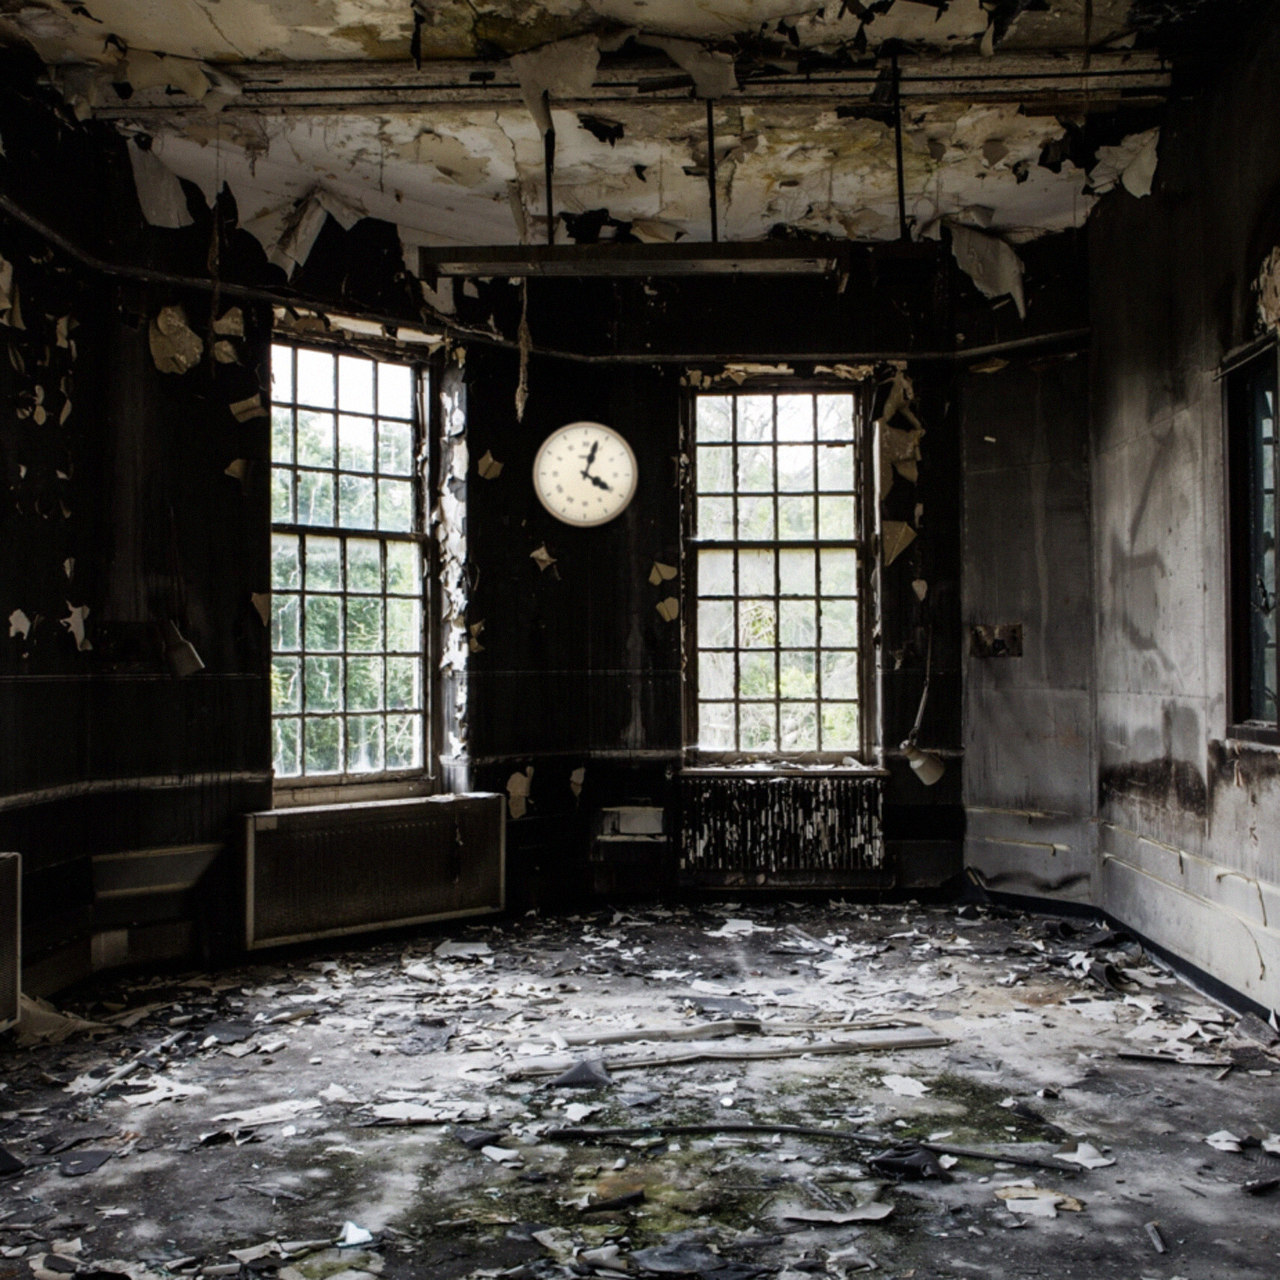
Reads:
{"hour": 4, "minute": 3}
